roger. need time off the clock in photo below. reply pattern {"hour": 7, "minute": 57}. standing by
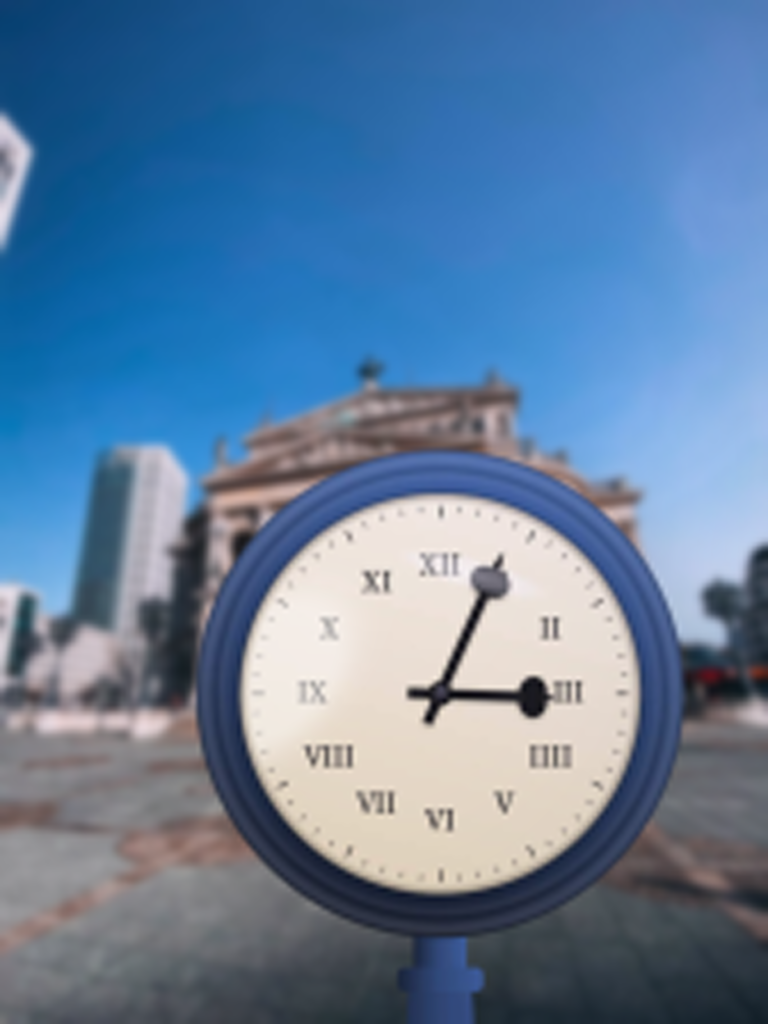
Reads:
{"hour": 3, "minute": 4}
